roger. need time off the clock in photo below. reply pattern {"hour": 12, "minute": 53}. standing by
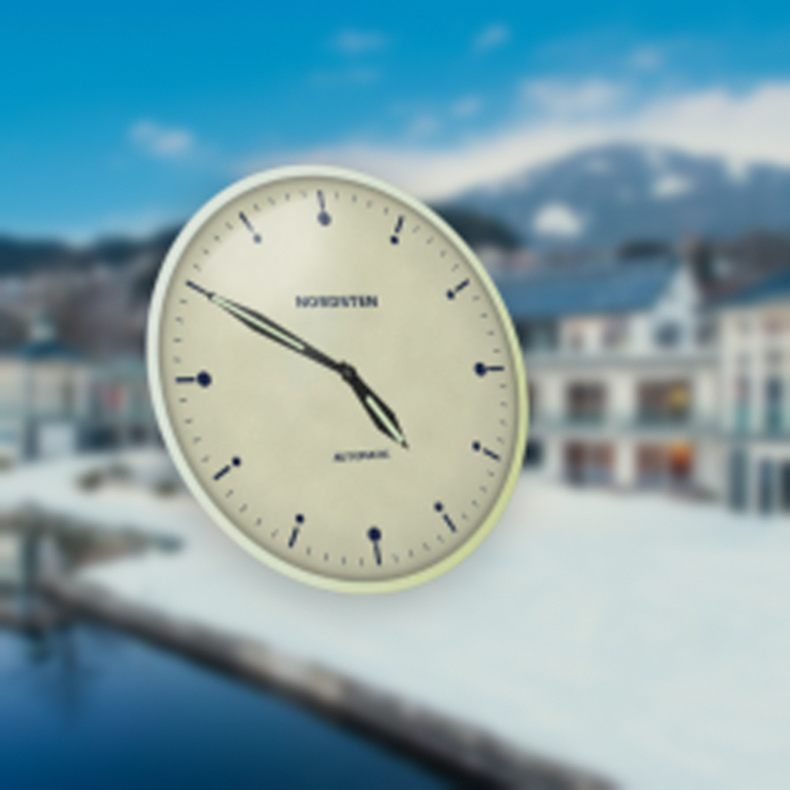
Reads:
{"hour": 4, "minute": 50}
